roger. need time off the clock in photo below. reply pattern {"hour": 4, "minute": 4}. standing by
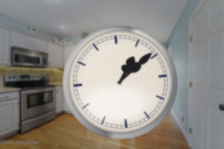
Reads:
{"hour": 1, "minute": 9}
